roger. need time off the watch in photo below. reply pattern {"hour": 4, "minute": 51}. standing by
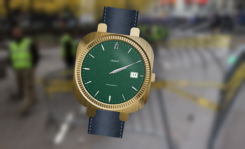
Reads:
{"hour": 2, "minute": 10}
